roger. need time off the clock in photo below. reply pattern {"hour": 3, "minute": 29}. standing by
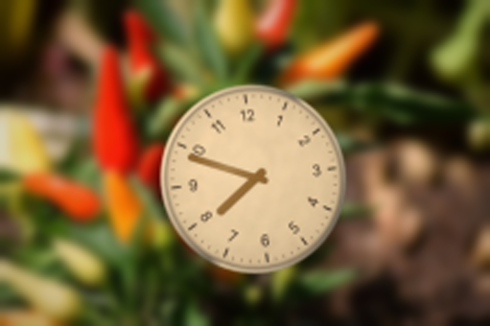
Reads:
{"hour": 7, "minute": 49}
